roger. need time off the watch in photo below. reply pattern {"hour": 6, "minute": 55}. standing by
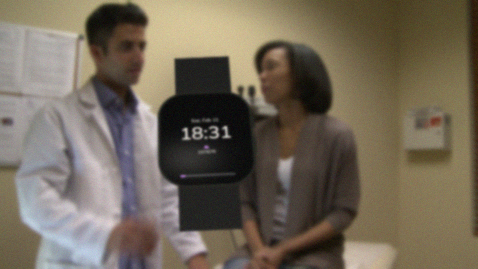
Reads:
{"hour": 18, "minute": 31}
